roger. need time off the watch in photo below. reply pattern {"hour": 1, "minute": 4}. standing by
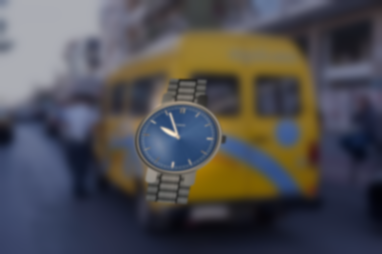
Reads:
{"hour": 9, "minute": 56}
